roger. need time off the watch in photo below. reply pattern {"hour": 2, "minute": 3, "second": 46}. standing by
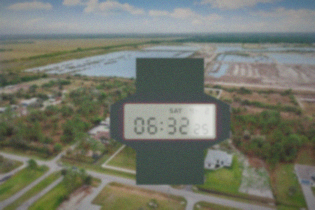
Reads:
{"hour": 6, "minute": 32, "second": 25}
